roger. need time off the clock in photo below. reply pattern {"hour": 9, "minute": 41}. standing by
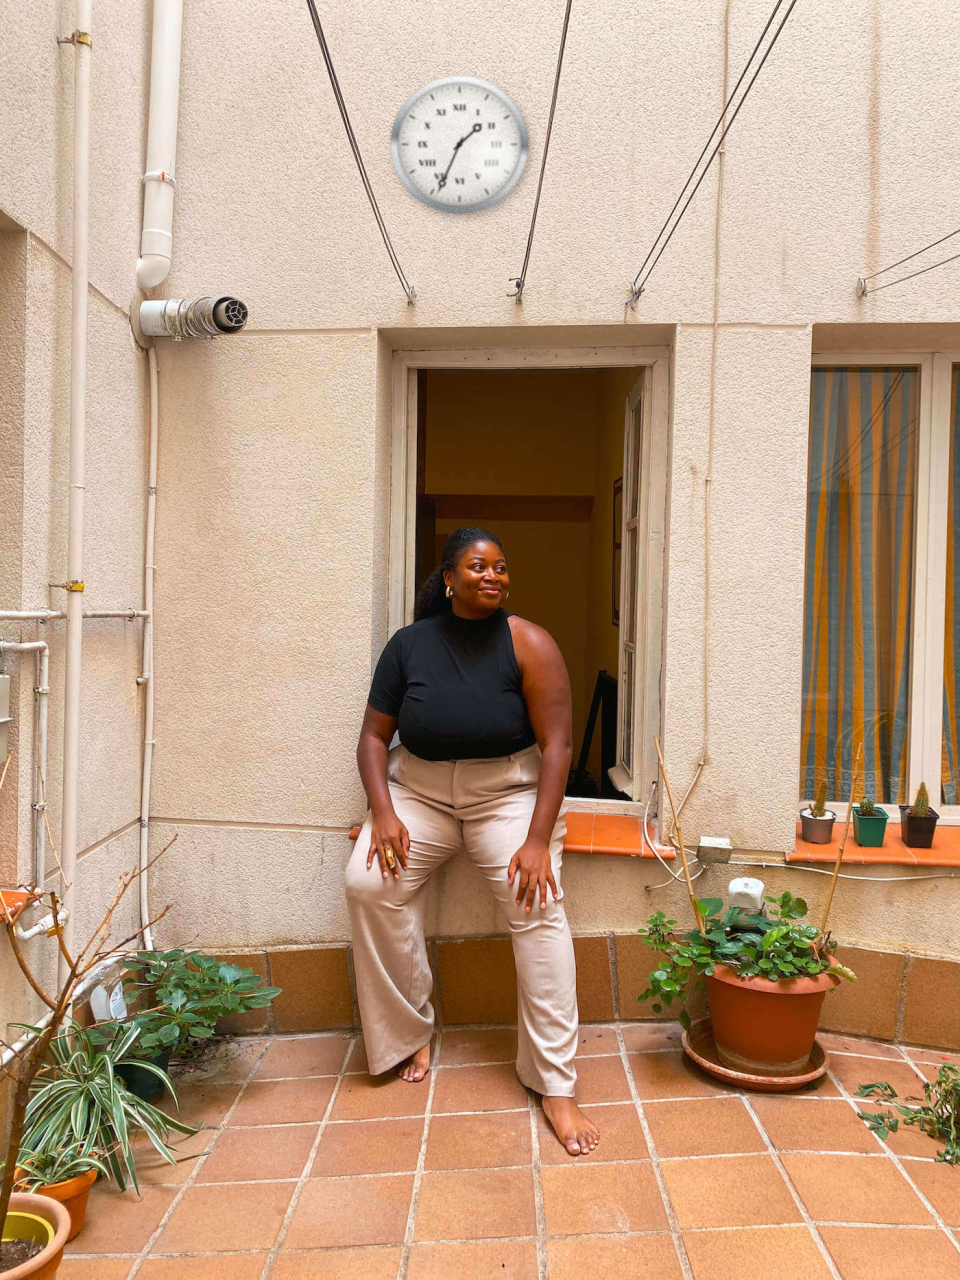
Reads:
{"hour": 1, "minute": 34}
